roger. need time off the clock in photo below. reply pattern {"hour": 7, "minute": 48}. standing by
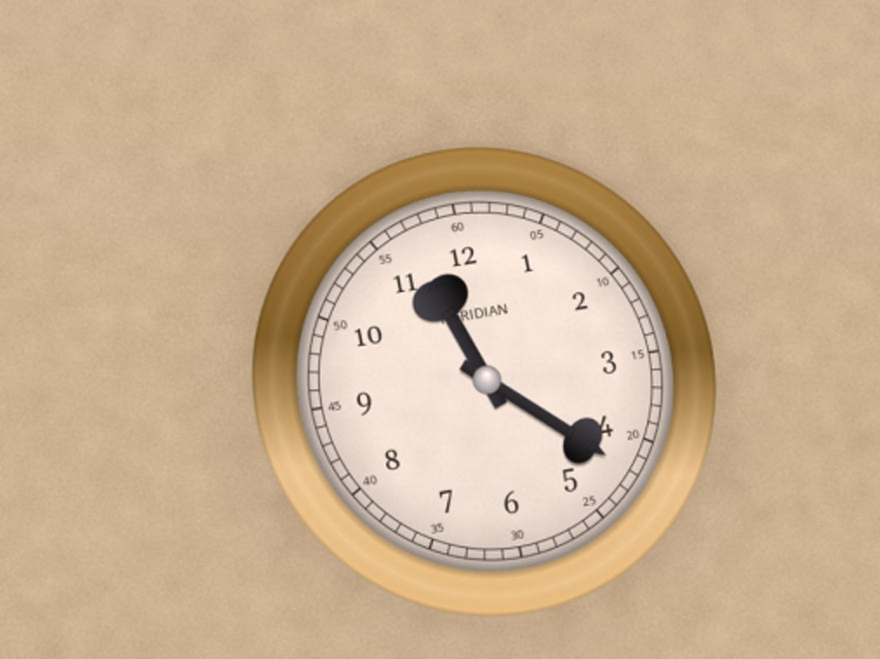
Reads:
{"hour": 11, "minute": 22}
